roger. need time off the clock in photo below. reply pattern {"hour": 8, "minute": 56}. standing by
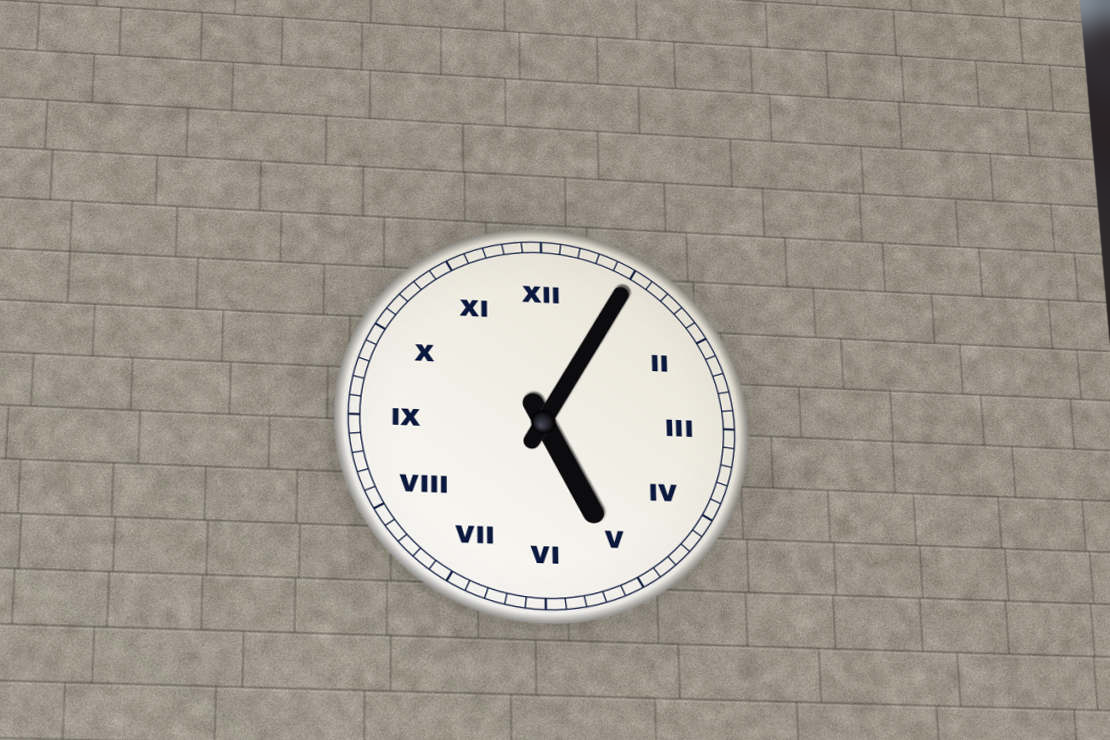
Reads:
{"hour": 5, "minute": 5}
